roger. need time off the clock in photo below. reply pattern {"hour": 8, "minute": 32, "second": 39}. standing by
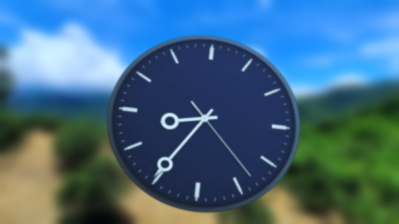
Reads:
{"hour": 8, "minute": 35, "second": 23}
